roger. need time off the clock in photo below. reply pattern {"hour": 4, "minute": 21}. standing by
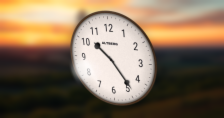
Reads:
{"hour": 10, "minute": 24}
